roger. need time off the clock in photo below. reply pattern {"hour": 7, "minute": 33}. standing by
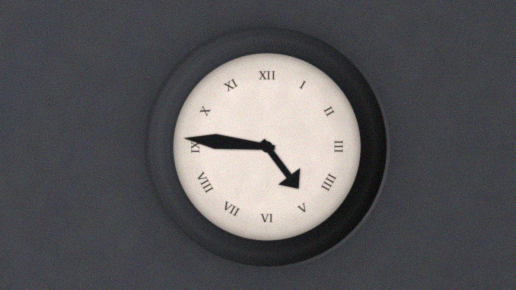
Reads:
{"hour": 4, "minute": 46}
